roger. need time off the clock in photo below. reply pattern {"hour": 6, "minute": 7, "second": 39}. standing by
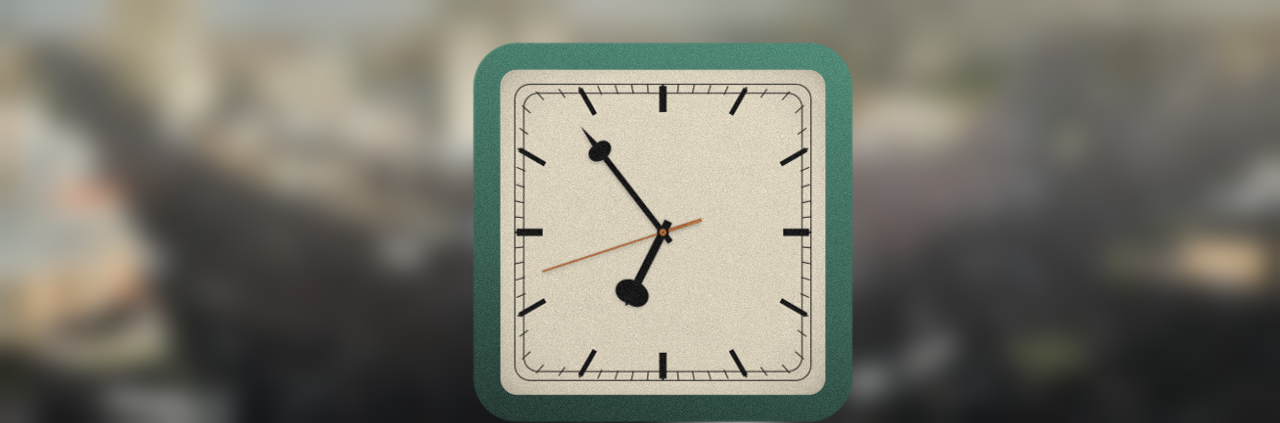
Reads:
{"hour": 6, "minute": 53, "second": 42}
